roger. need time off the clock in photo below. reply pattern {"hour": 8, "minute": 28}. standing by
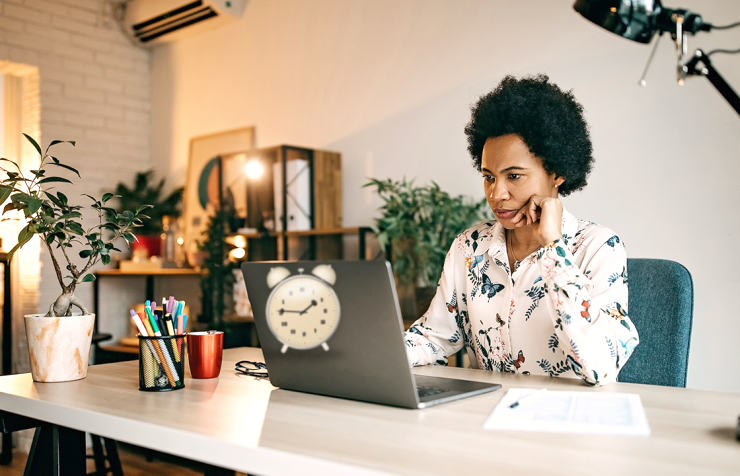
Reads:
{"hour": 1, "minute": 46}
